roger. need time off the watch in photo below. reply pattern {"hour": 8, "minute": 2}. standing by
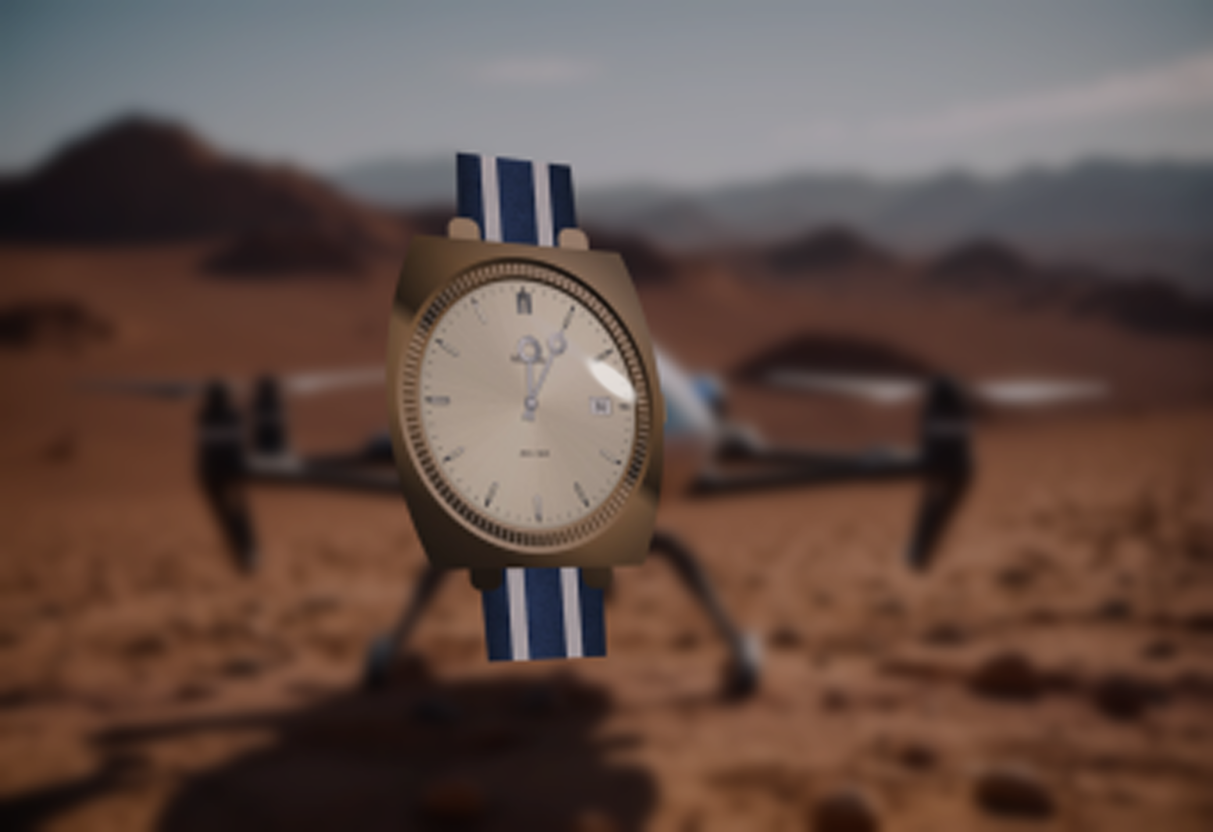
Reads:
{"hour": 12, "minute": 5}
